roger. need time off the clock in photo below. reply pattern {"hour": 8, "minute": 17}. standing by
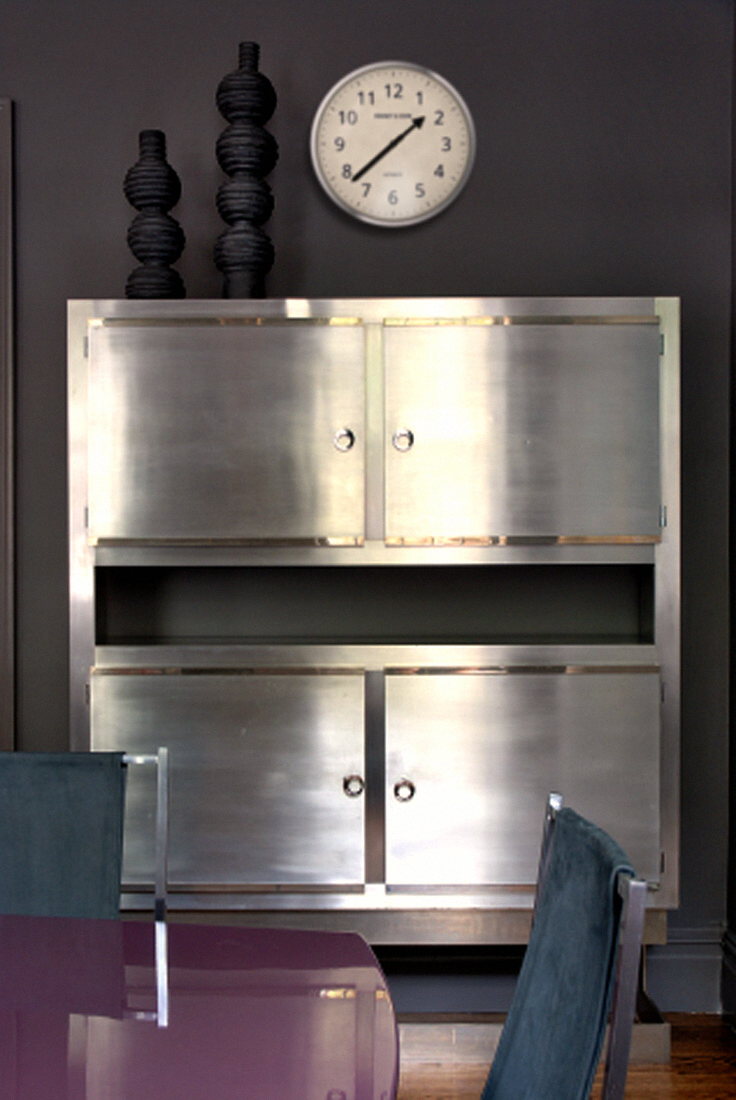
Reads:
{"hour": 1, "minute": 38}
